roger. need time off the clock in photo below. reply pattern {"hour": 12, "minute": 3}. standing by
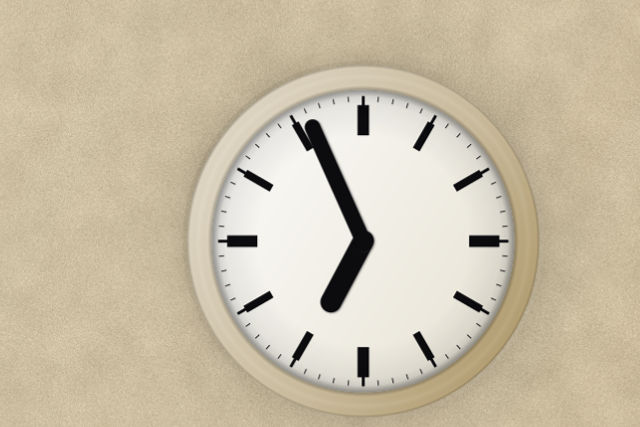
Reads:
{"hour": 6, "minute": 56}
